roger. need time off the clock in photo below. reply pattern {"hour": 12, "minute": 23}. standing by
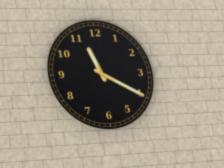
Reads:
{"hour": 11, "minute": 20}
